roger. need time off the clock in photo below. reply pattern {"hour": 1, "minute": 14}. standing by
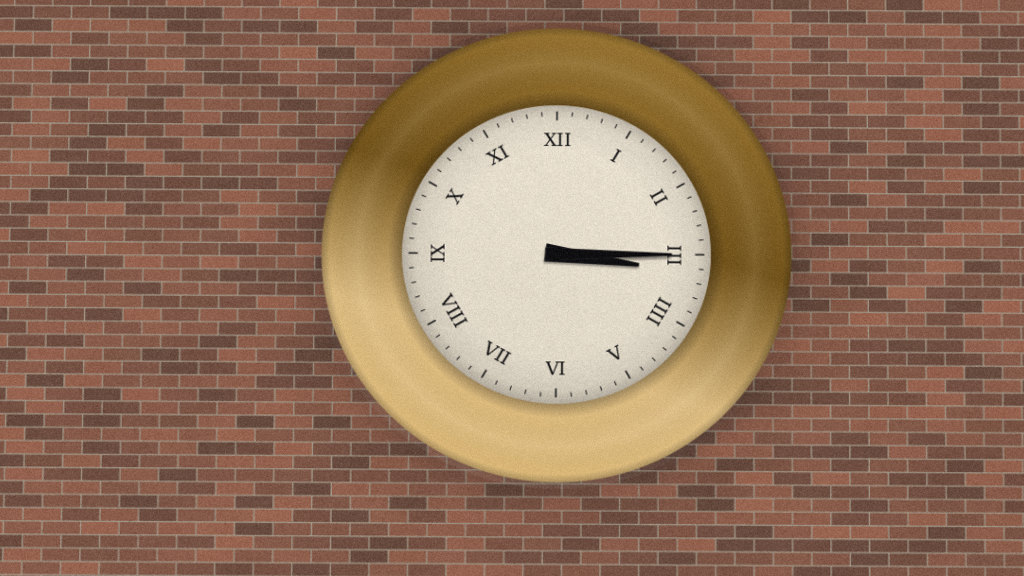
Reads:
{"hour": 3, "minute": 15}
